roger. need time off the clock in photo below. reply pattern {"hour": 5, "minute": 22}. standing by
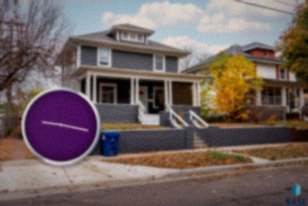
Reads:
{"hour": 9, "minute": 17}
